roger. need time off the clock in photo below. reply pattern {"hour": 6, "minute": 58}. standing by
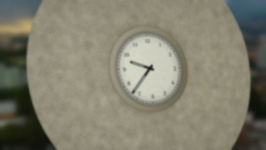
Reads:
{"hour": 9, "minute": 37}
